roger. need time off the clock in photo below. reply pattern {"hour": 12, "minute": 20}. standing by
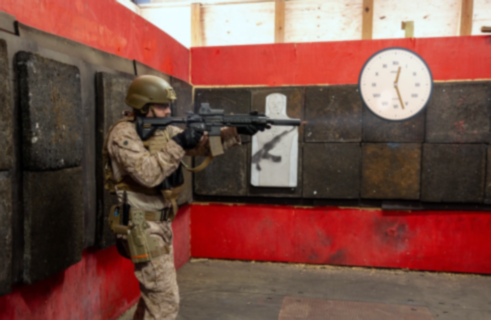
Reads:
{"hour": 12, "minute": 27}
